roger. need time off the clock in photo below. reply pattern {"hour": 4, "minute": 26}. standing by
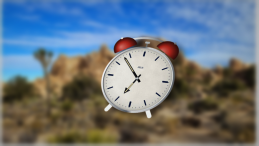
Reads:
{"hour": 6, "minute": 53}
